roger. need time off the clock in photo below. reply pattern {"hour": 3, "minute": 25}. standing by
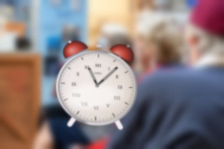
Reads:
{"hour": 11, "minute": 7}
